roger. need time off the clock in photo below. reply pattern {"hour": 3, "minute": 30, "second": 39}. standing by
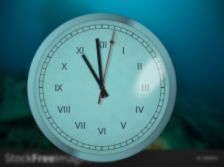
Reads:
{"hour": 10, "minute": 59, "second": 2}
